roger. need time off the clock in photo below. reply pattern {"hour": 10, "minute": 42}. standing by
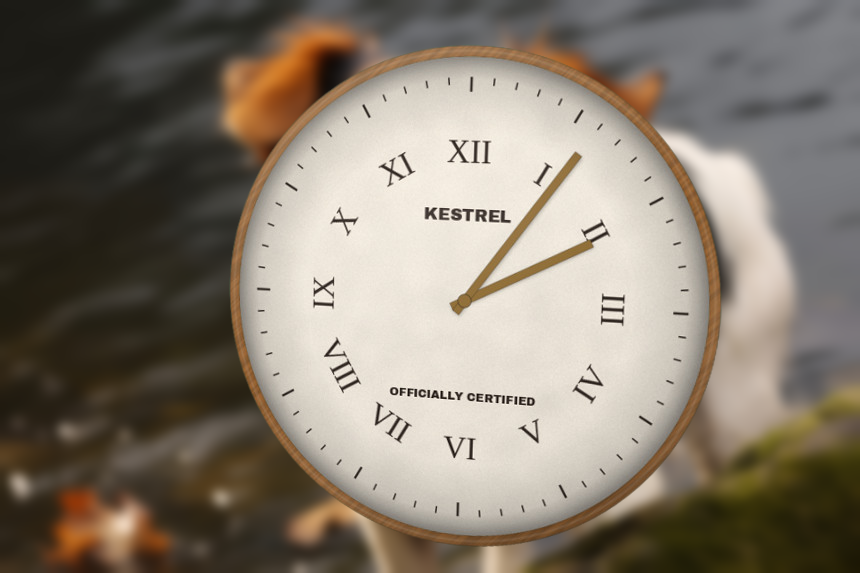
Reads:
{"hour": 2, "minute": 6}
